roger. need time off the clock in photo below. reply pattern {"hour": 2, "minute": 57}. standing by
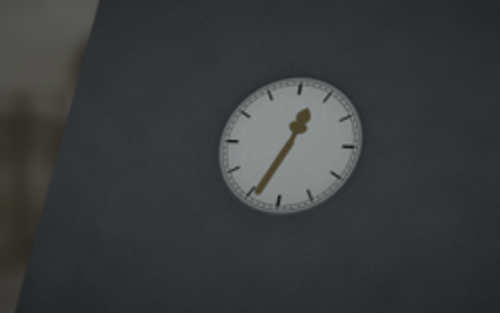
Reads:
{"hour": 12, "minute": 34}
